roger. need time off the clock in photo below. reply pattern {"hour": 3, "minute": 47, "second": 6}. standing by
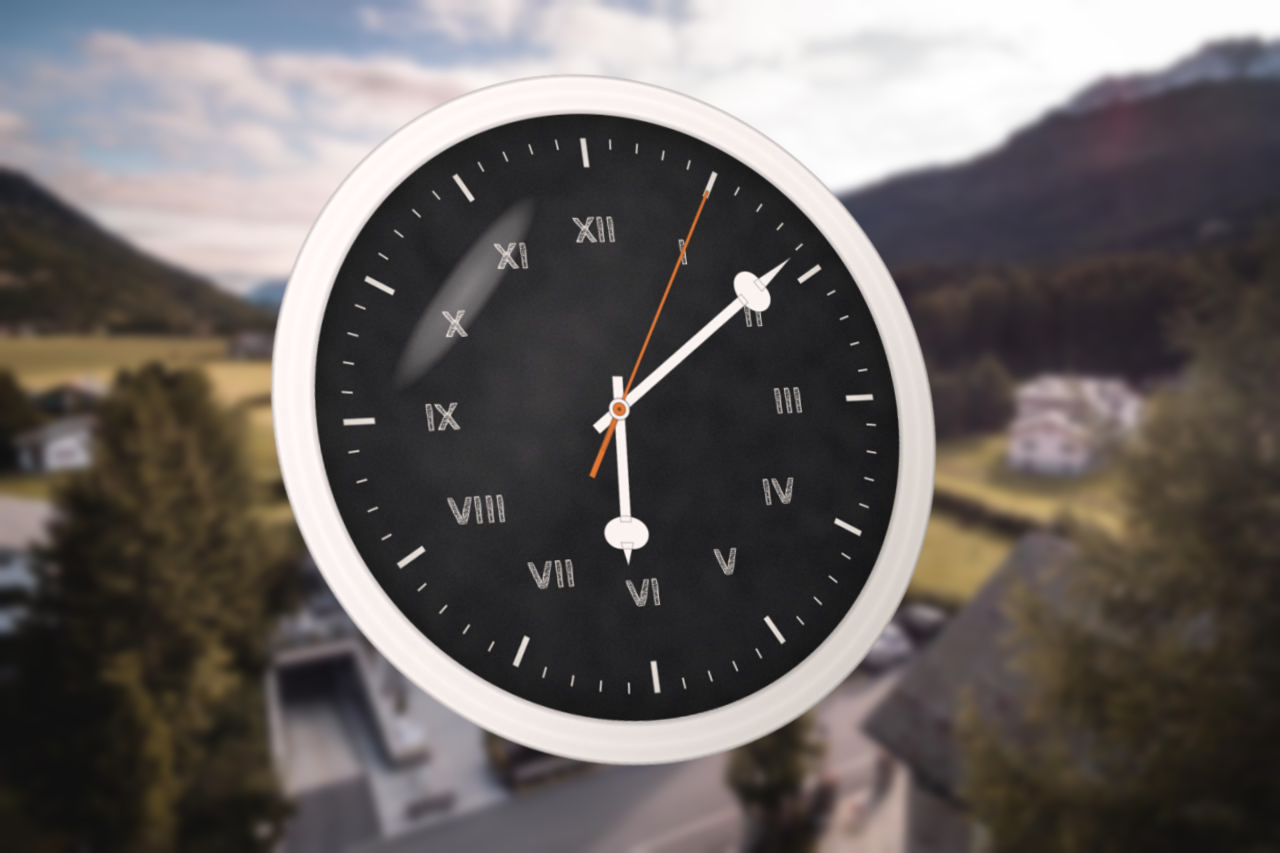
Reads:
{"hour": 6, "minute": 9, "second": 5}
